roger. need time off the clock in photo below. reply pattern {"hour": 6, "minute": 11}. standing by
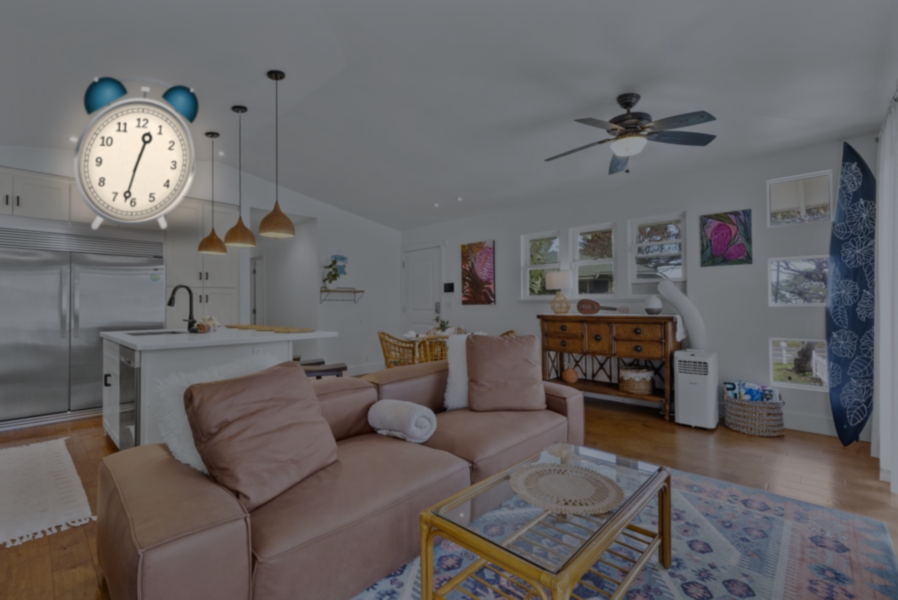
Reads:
{"hour": 12, "minute": 32}
